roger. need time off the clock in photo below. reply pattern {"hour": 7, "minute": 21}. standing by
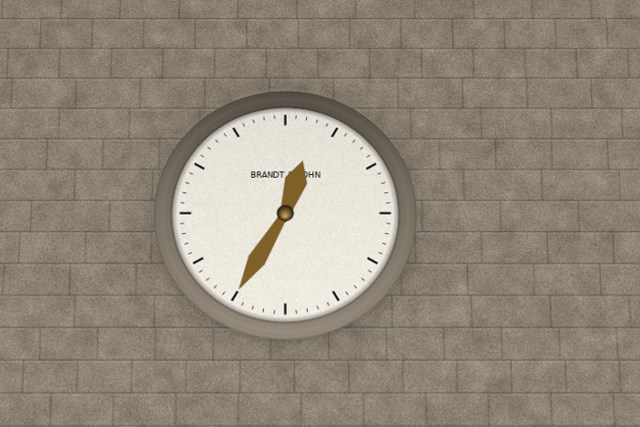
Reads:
{"hour": 12, "minute": 35}
